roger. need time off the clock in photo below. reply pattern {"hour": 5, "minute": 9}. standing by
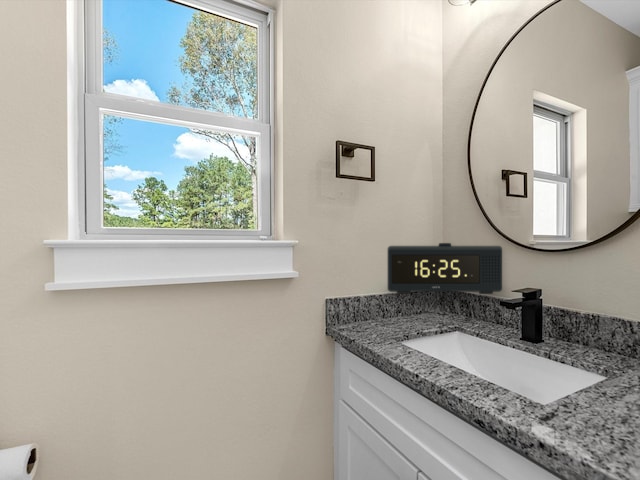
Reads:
{"hour": 16, "minute": 25}
